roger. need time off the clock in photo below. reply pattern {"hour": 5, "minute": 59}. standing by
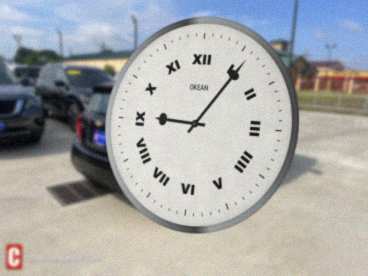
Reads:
{"hour": 9, "minute": 6}
